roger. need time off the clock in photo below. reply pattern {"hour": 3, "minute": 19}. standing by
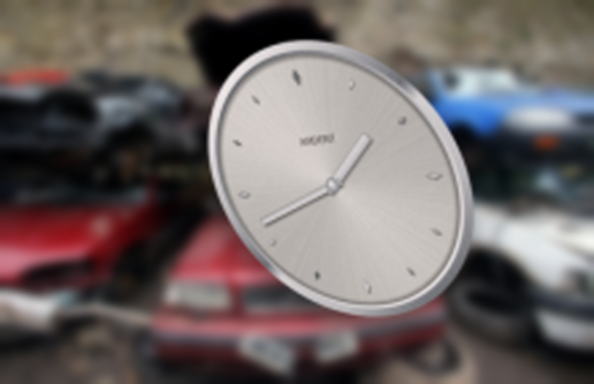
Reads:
{"hour": 1, "minute": 42}
